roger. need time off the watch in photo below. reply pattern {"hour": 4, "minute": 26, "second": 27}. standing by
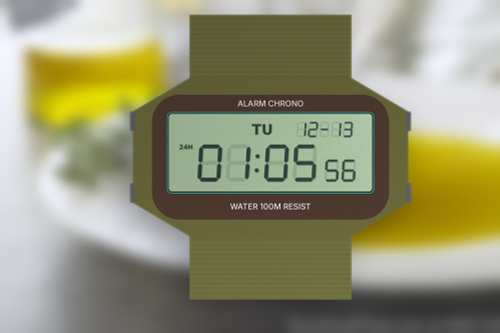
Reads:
{"hour": 1, "minute": 5, "second": 56}
